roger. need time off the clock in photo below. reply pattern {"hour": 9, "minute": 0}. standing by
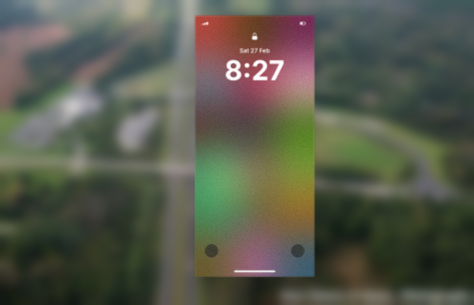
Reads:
{"hour": 8, "minute": 27}
